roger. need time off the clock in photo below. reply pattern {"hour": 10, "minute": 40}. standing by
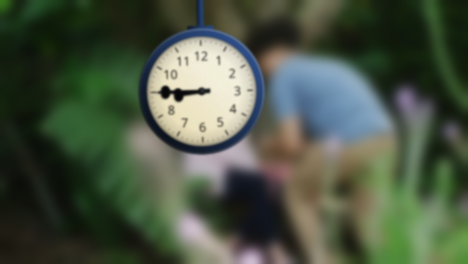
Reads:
{"hour": 8, "minute": 45}
